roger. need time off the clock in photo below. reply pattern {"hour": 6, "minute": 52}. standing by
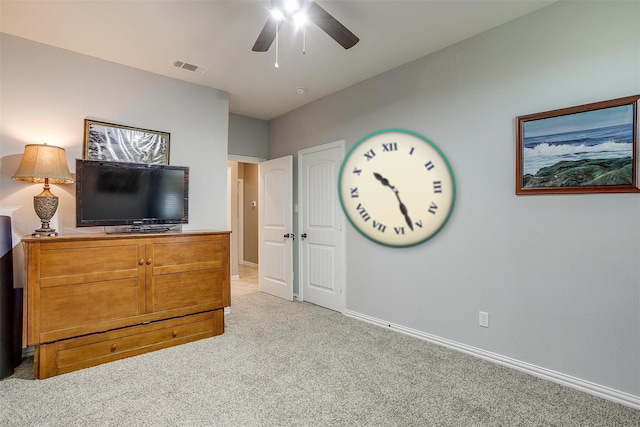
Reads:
{"hour": 10, "minute": 27}
